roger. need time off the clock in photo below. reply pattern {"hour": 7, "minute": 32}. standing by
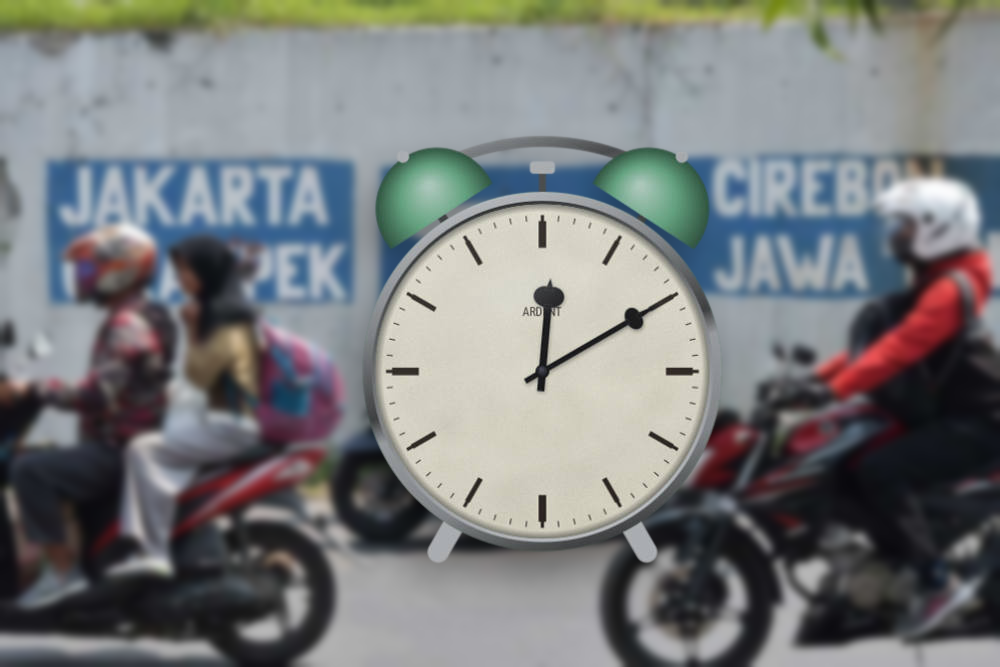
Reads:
{"hour": 12, "minute": 10}
